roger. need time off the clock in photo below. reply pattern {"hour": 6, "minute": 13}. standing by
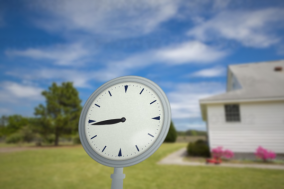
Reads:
{"hour": 8, "minute": 44}
